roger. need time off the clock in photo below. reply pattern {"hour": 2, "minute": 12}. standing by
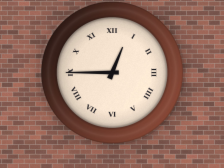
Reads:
{"hour": 12, "minute": 45}
